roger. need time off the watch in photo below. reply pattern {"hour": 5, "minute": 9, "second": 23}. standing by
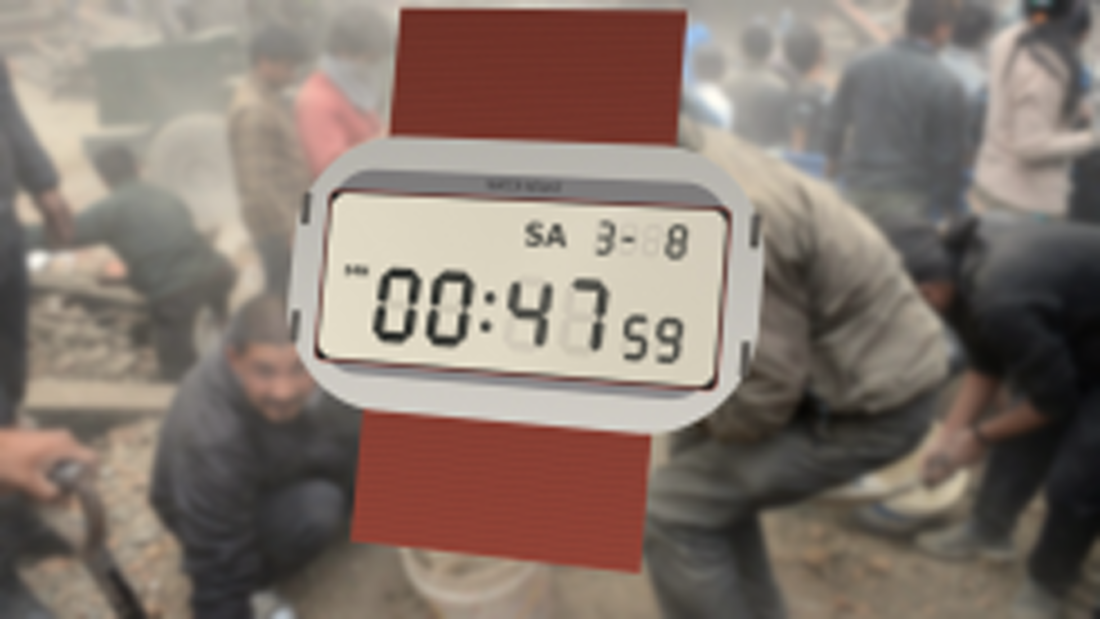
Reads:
{"hour": 0, "minute": 47, "second": 59}
